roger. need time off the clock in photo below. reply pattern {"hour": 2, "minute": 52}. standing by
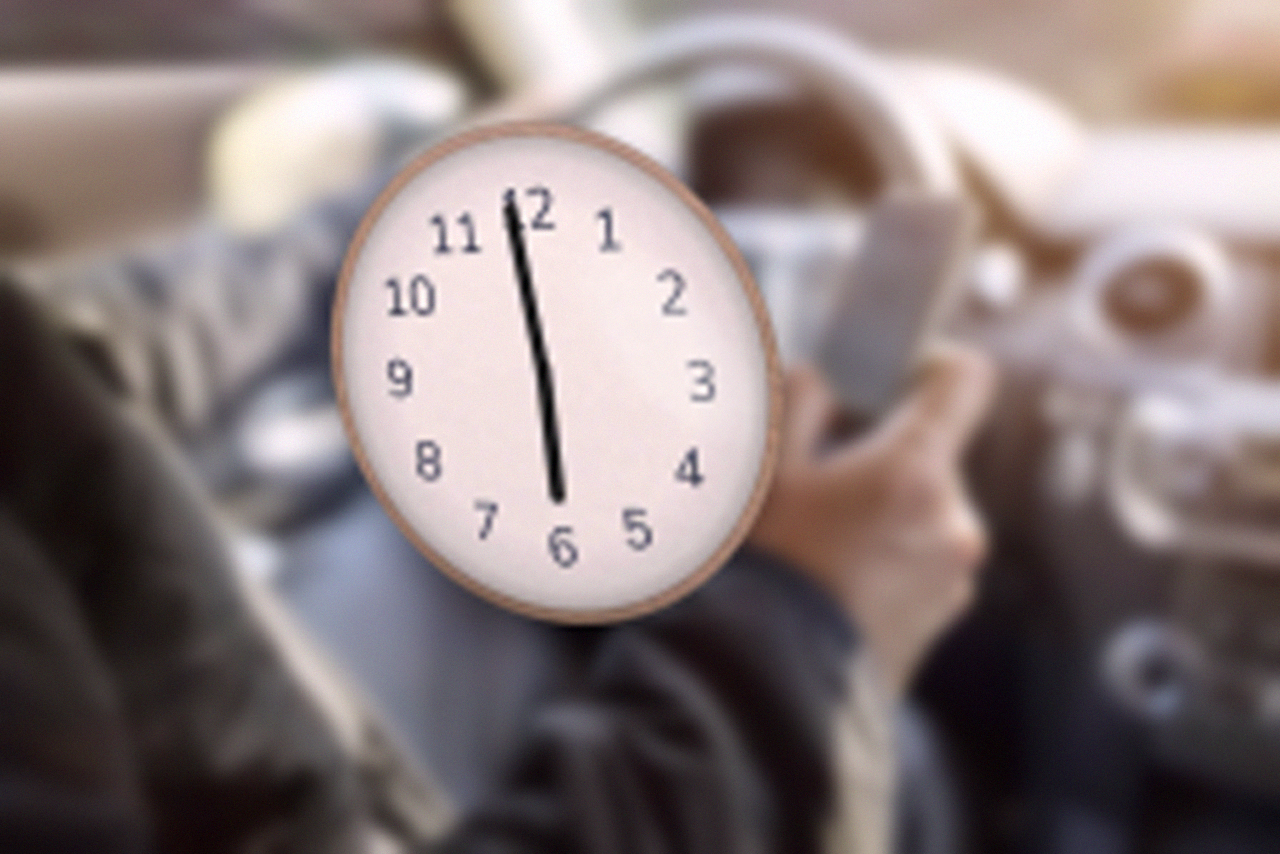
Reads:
{"hour": 5, "minute": 59}
